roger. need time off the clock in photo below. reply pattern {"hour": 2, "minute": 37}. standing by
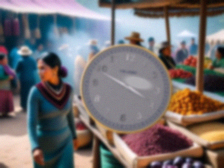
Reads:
{"hour": 3, "minute": 49}
